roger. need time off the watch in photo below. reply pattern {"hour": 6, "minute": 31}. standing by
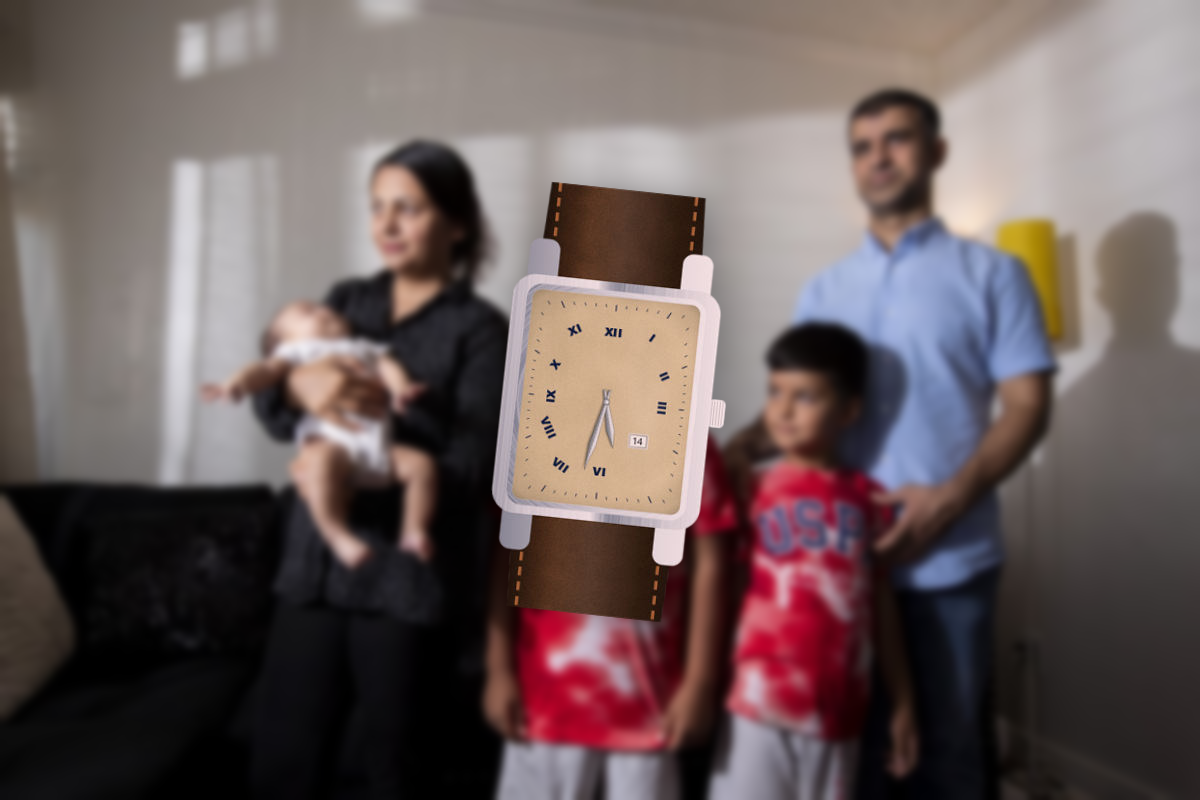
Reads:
{"hour": 5, "minute": 32}
